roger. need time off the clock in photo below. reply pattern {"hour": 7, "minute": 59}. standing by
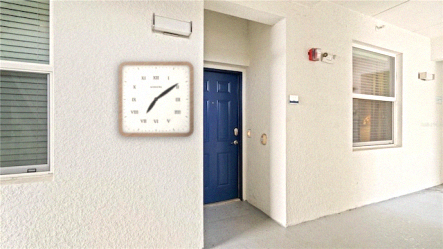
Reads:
{"hour": 7, "minute": 9}
